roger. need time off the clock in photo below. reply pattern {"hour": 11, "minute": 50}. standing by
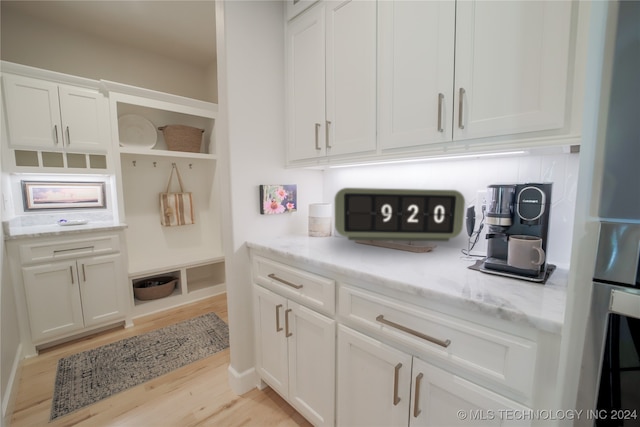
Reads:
{"hour": 9, "minute": 20}
